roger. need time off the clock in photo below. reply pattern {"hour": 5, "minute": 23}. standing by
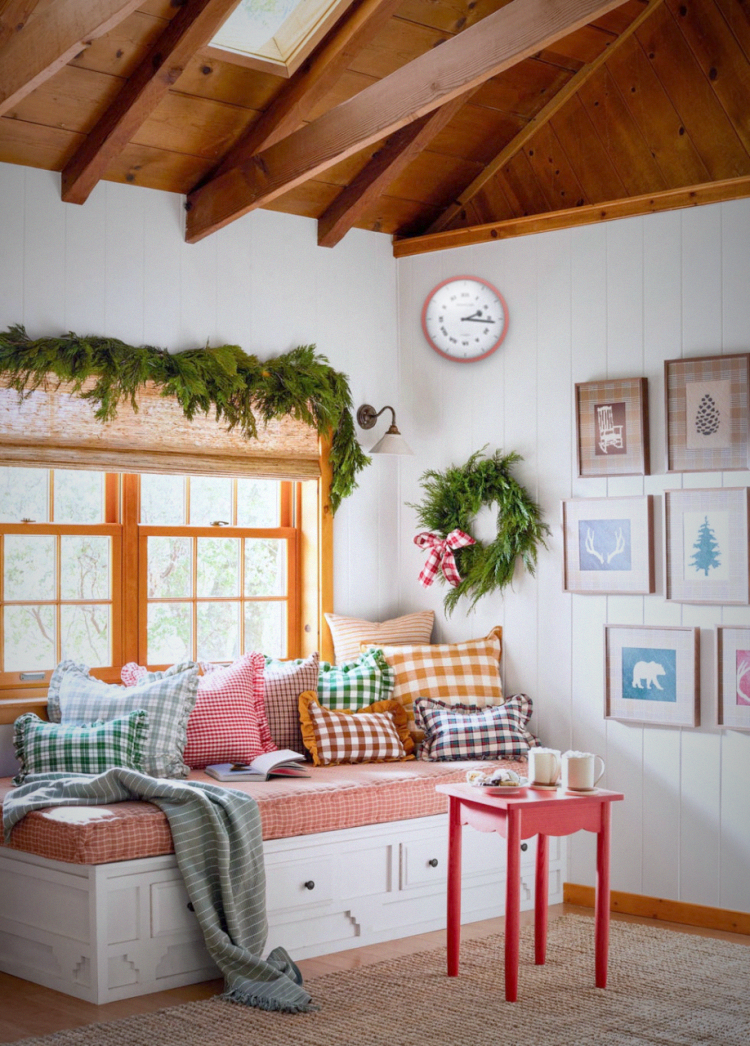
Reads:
{"hour": 2, "minute": 16}
